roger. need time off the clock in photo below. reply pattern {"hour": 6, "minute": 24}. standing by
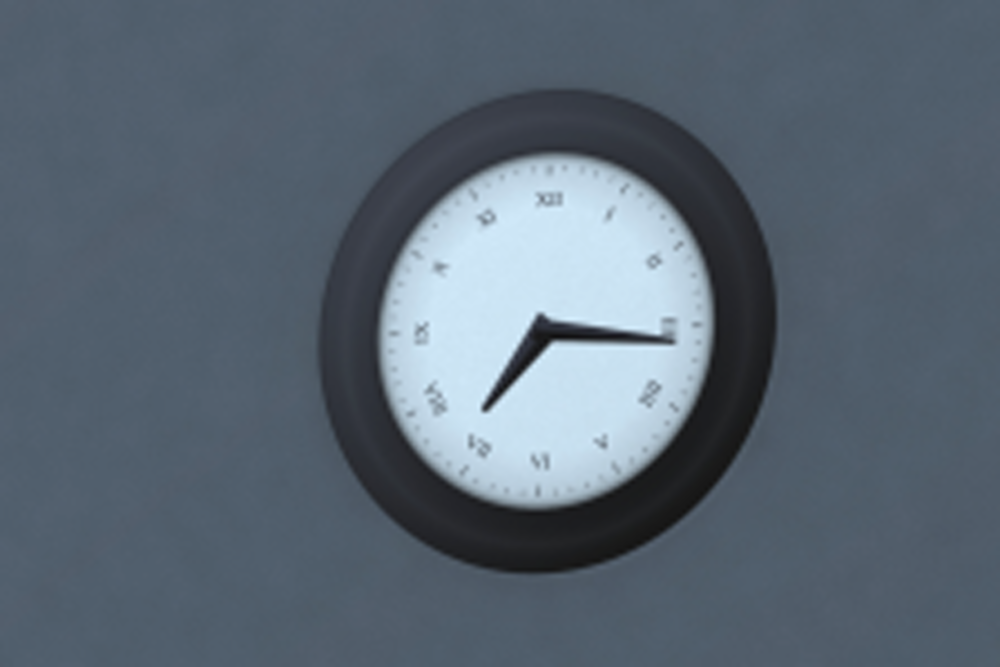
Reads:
{"hour": 7, "minute": 16}
